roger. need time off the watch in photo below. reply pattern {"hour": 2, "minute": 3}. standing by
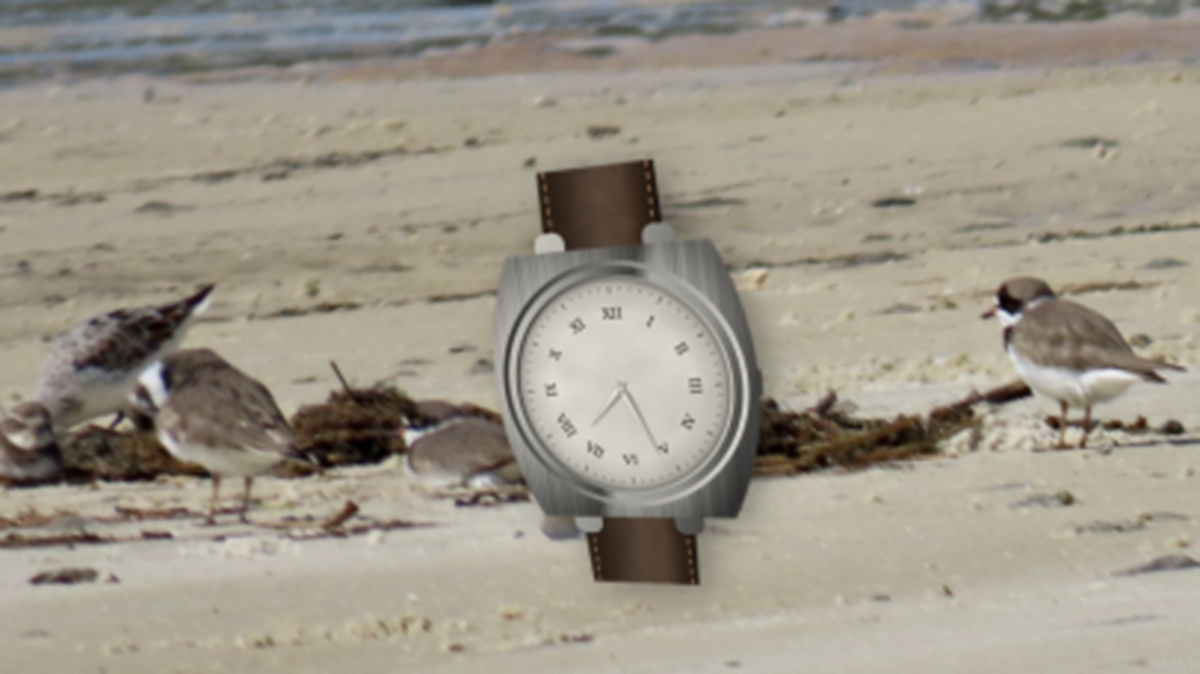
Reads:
{"hour": 7, "minute": 26}
